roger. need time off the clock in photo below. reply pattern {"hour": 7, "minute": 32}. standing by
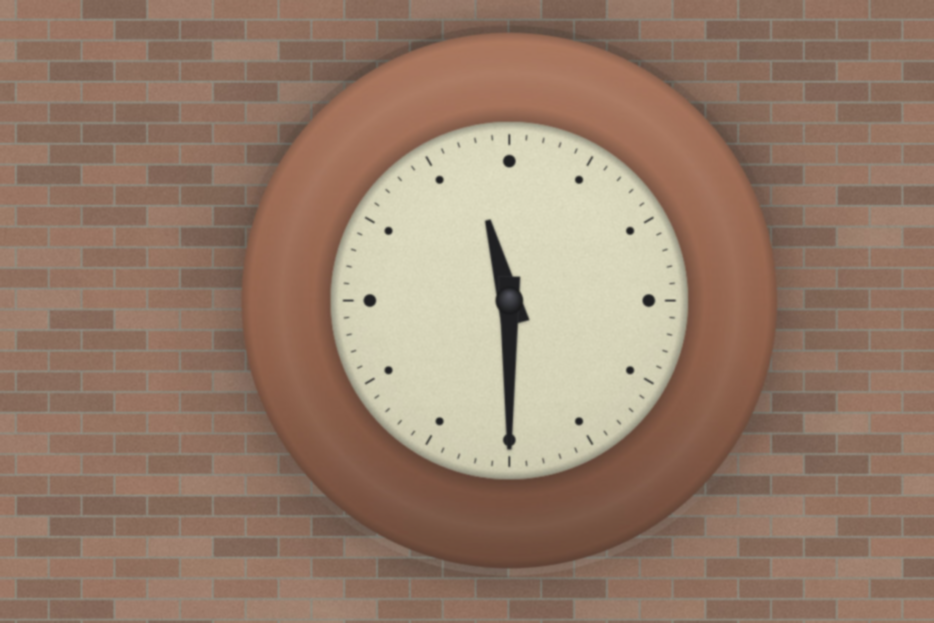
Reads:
{"hour": 11, "minute": 30}
